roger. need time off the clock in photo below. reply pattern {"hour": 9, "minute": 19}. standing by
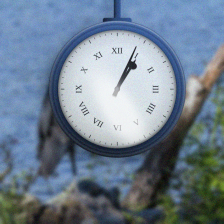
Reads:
{"hour": 1, "minute": 4}
